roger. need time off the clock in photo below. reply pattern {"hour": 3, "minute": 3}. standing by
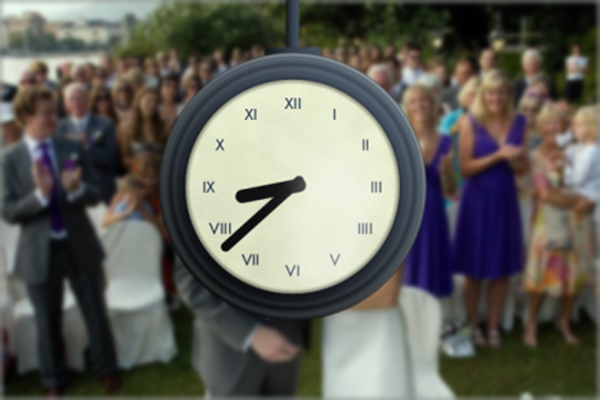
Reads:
{"hour": 8, "minute": 38}
